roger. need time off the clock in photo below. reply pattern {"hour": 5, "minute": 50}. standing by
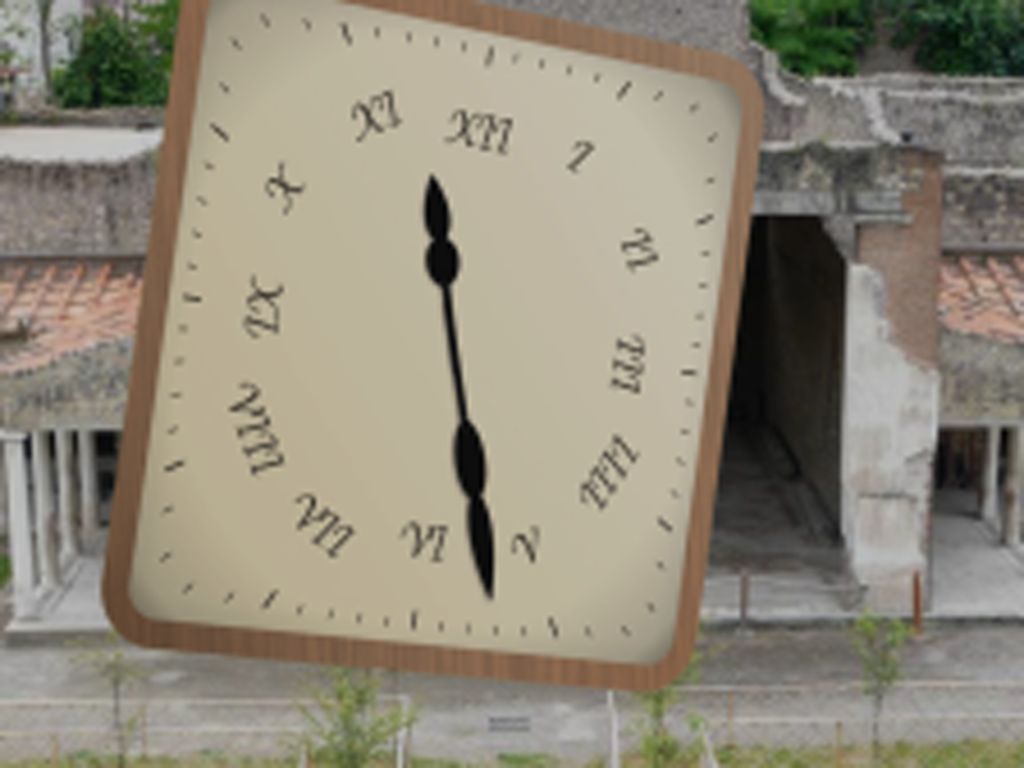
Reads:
{"hour": 11, "minute": 27}
